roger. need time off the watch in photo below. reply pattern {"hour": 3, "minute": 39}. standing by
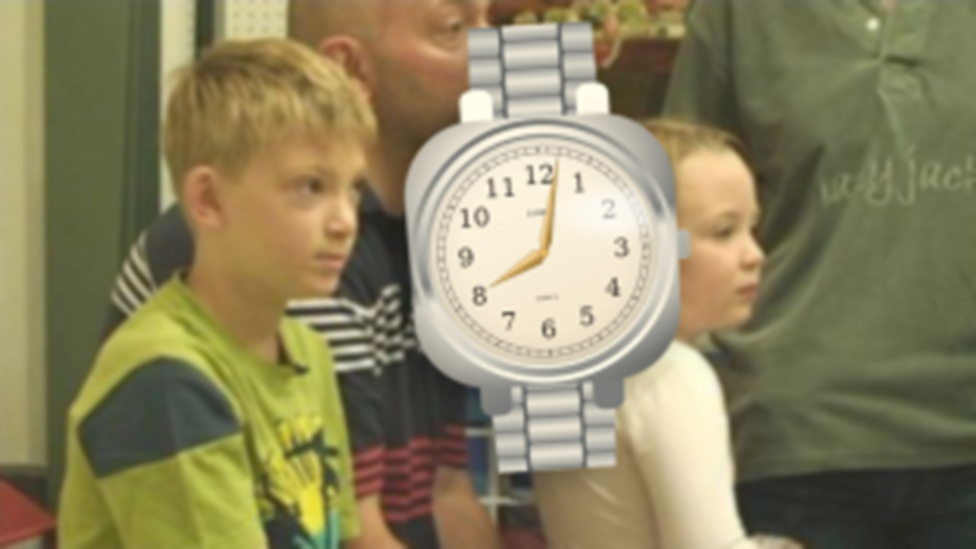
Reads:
{"hour": 8, "minute": 2}
